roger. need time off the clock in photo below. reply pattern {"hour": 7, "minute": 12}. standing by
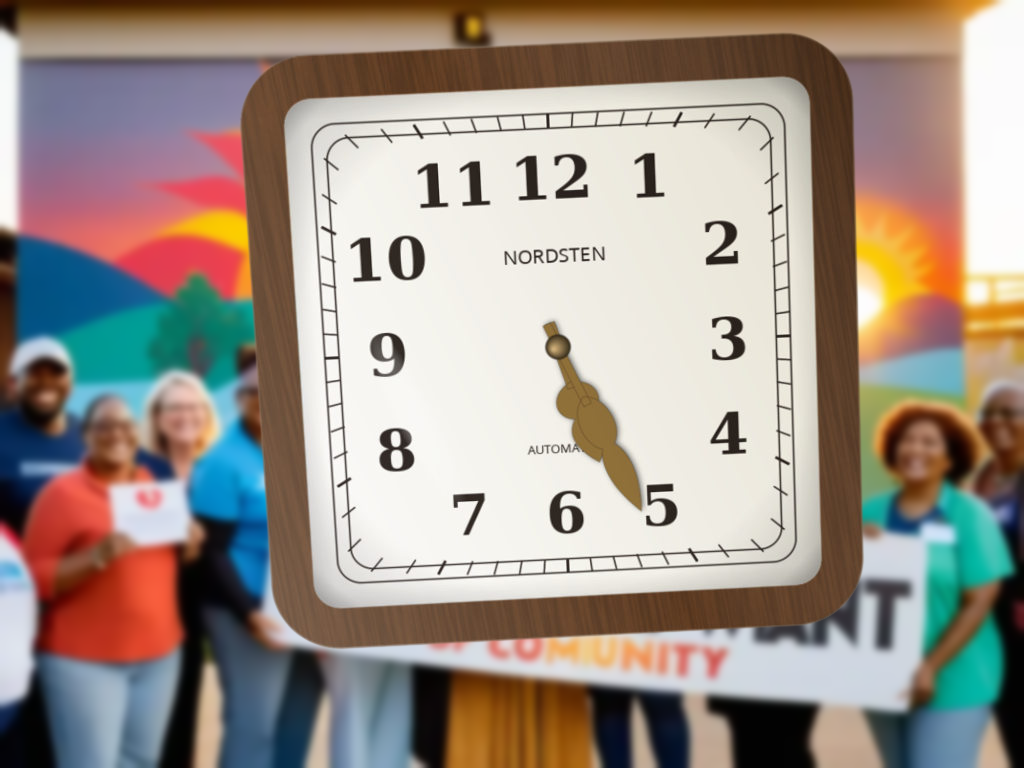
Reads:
{"hour": 5, "minute": 26}
